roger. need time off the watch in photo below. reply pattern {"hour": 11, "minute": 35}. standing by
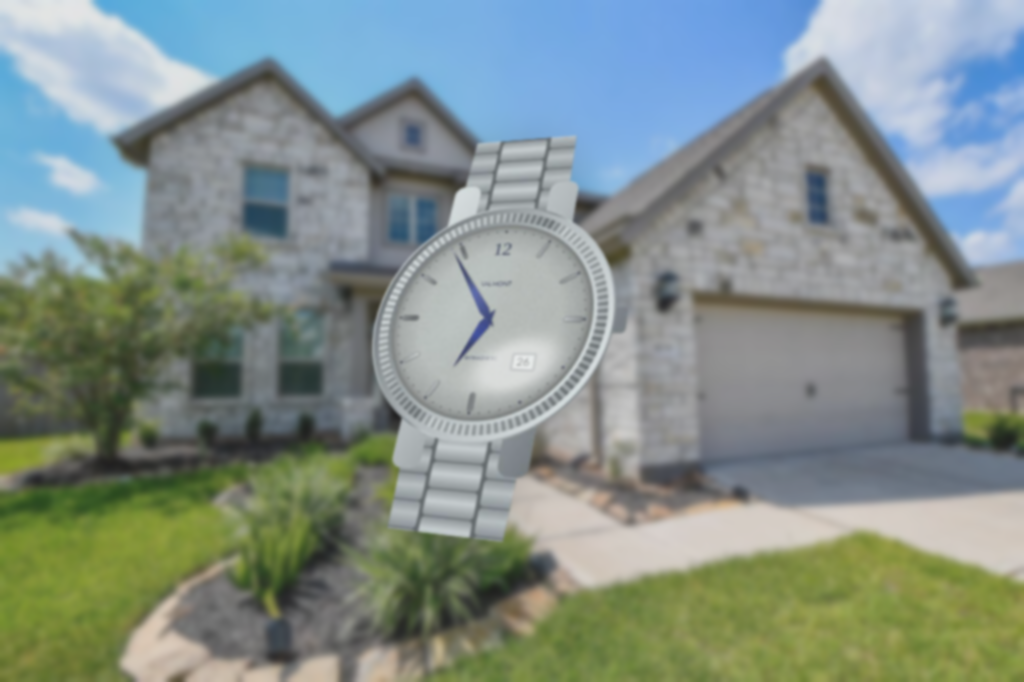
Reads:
{"hour": 6, "minute": 54}
